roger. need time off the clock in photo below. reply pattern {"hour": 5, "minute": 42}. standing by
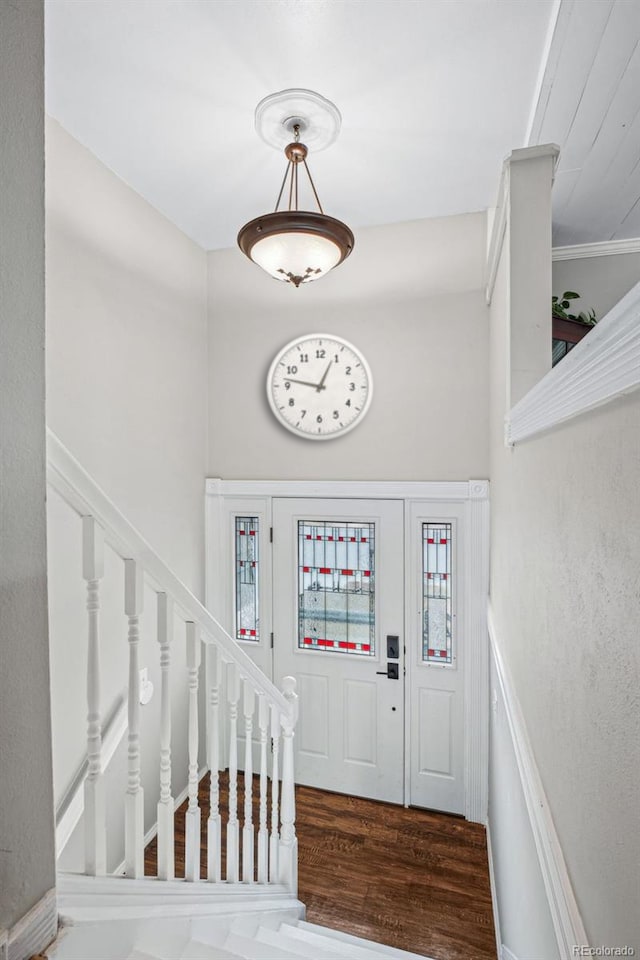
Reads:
{"hour": 12, "minute": 47}
